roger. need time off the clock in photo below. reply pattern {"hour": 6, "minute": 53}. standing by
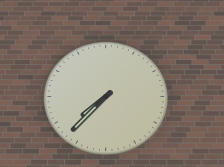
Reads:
{"hour": 7, "minute": 37}
